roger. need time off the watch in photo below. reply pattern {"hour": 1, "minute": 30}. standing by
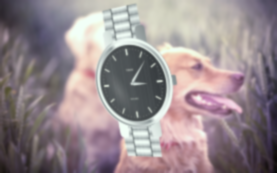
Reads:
{"hour": 3, "minute": 7}
